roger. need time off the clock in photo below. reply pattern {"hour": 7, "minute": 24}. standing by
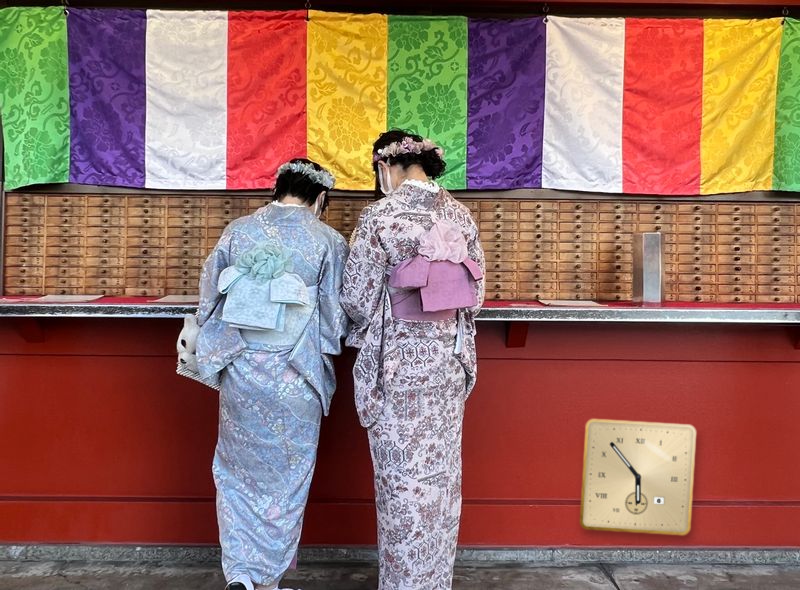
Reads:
{"hour": 5, "minute": 53}
